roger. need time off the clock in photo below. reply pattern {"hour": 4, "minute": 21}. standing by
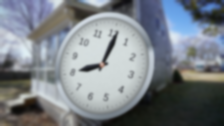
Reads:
{"hour": 8, "minute": 1}
